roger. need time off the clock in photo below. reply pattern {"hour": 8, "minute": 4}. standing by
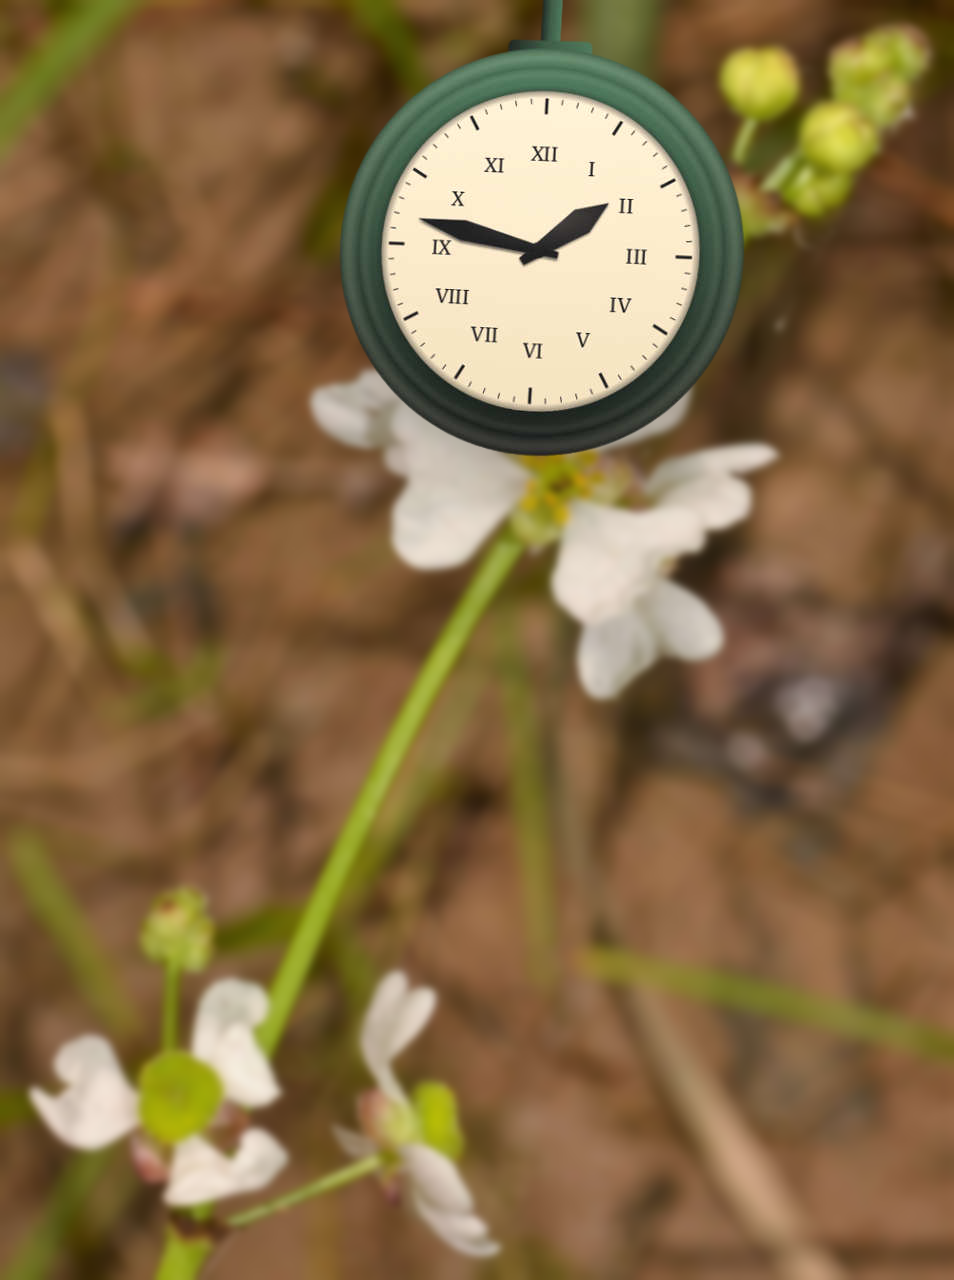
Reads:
{"hour": 1, "minute": 47}
